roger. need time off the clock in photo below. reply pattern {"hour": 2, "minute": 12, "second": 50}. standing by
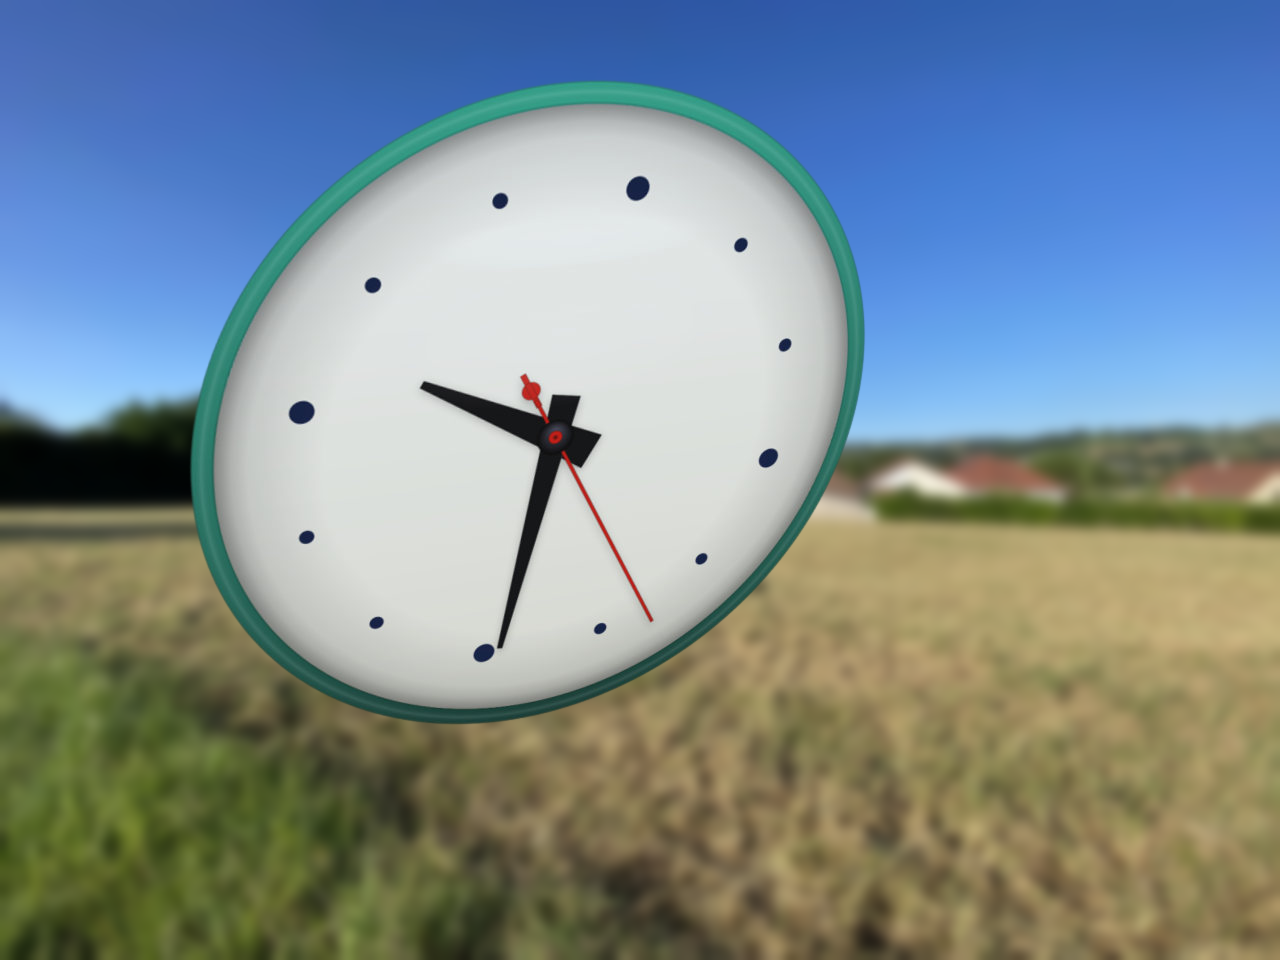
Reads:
{"hour": 9, "minute": 29, "second": 23}
